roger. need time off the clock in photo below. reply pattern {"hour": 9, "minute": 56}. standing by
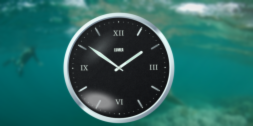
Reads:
{"hour": 1, "minute": 51}
